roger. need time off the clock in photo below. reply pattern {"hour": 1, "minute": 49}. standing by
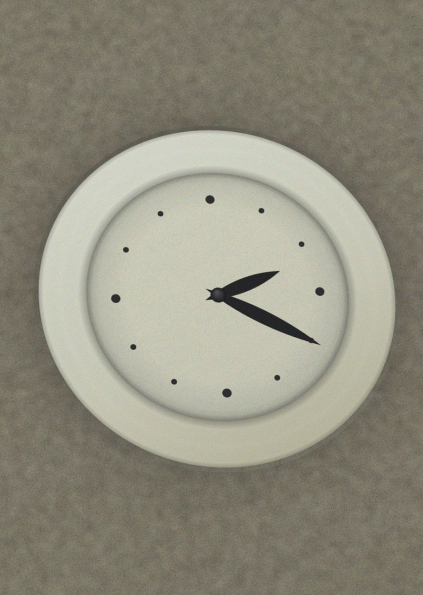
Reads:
{"hour": 2, "minute": 20}
